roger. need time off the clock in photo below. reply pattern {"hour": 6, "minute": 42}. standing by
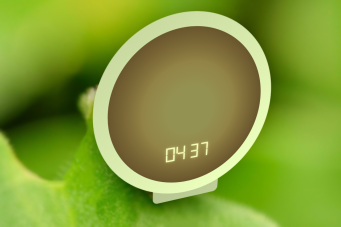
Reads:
{"hour": 4, "minute": 37}
